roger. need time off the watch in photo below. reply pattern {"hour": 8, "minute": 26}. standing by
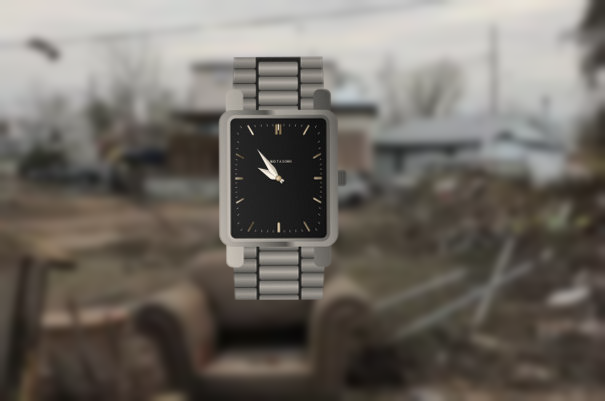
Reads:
{"hour": 9, "minute": 54}
